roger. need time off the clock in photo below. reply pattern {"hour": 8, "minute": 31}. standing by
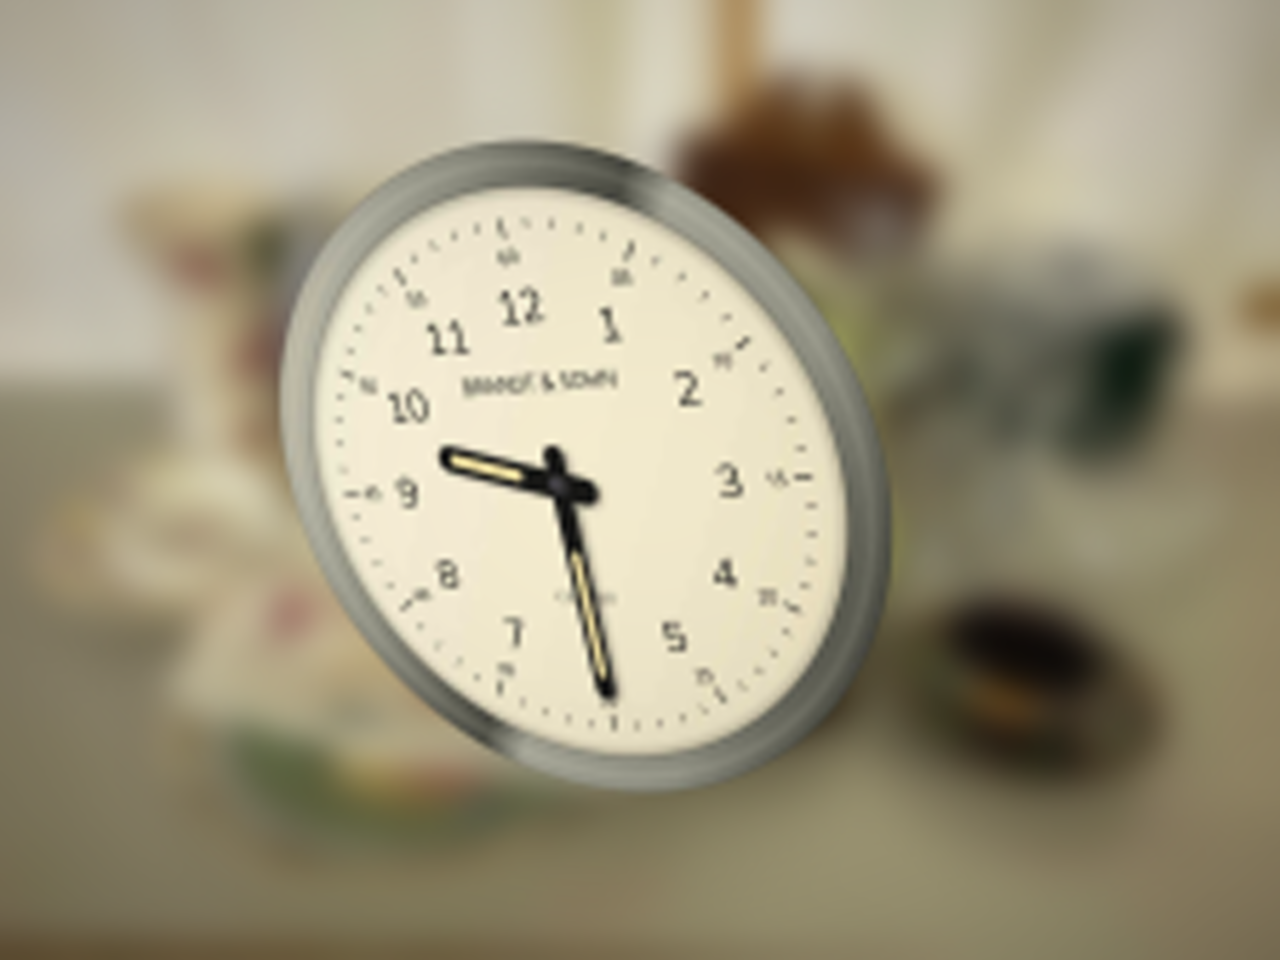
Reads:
{"hour": 9, "minute": 30}
